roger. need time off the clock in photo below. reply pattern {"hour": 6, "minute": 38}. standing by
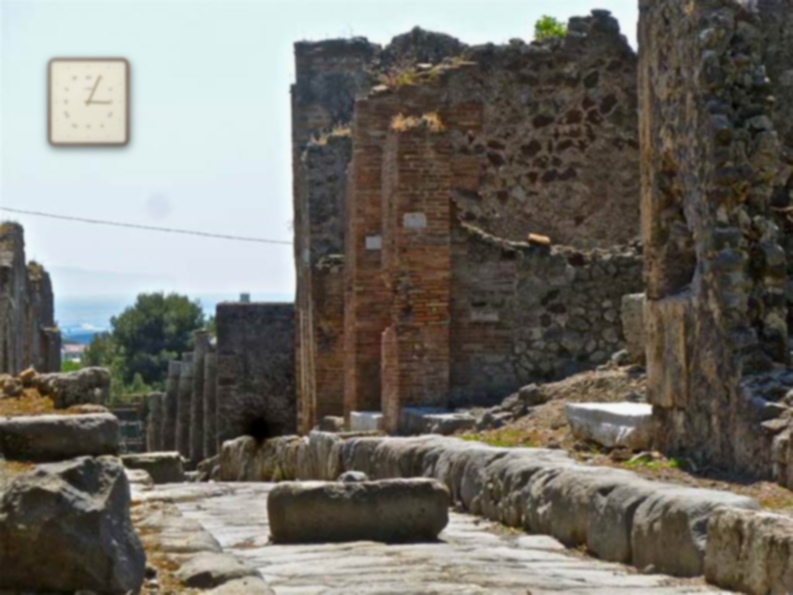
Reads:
{"hour": 3, "minute": 4}
